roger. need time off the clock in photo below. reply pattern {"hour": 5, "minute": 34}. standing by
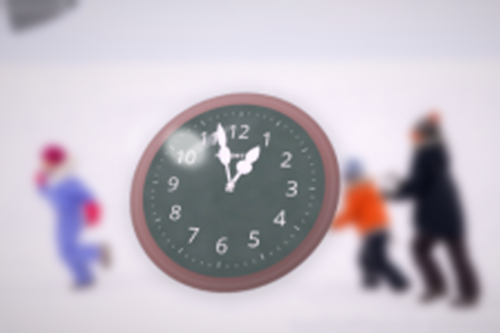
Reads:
{"hour": 12, "minute": 57}
